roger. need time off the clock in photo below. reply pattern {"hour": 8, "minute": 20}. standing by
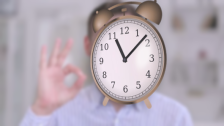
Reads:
{"hour": 11, "minute": 8}
